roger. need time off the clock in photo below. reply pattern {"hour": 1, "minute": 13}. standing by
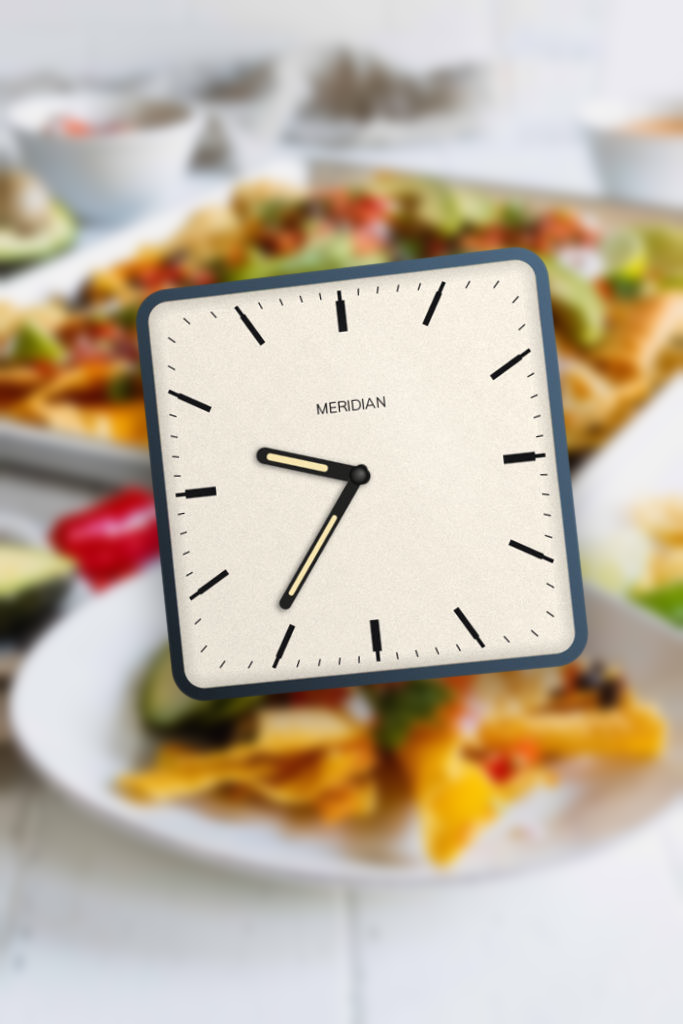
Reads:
{"hour": 9, "minute": 36}
